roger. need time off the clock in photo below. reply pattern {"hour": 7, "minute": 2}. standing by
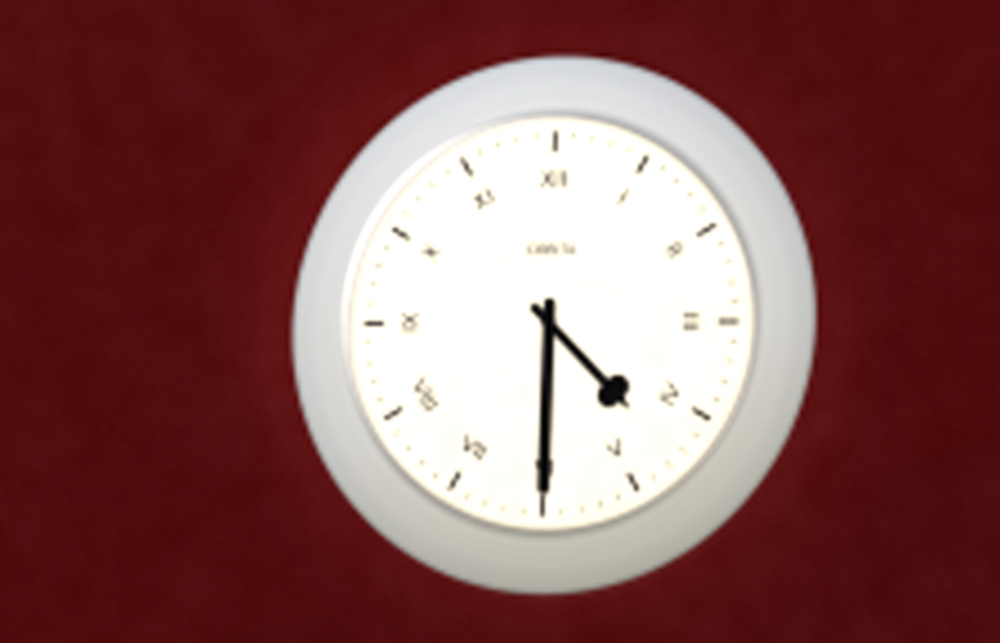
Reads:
{"hour": 4, "minute": 30}
